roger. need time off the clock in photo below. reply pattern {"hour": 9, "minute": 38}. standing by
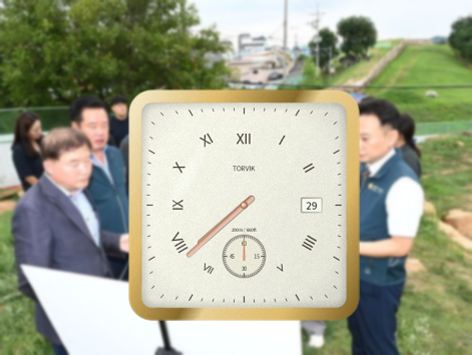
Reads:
{"hour": 7, "minute": 38}
